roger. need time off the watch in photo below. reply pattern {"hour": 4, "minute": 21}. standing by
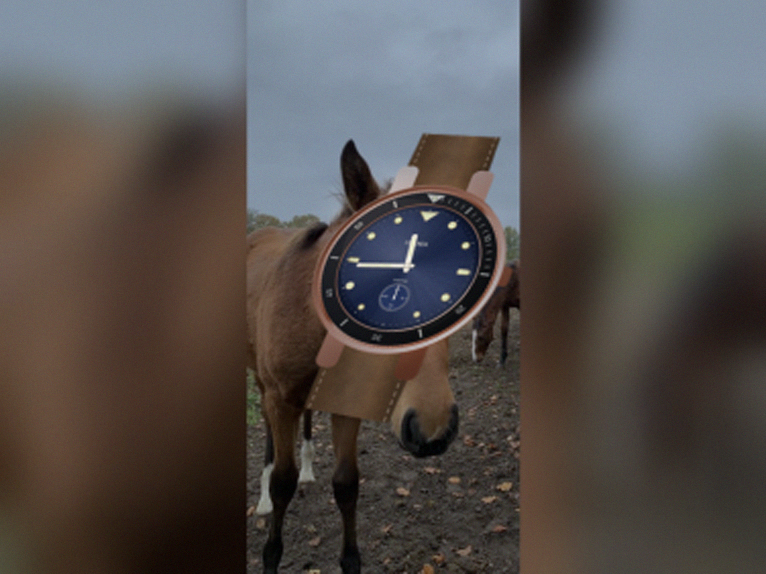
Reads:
{"hour": 11, "minute": 44}
